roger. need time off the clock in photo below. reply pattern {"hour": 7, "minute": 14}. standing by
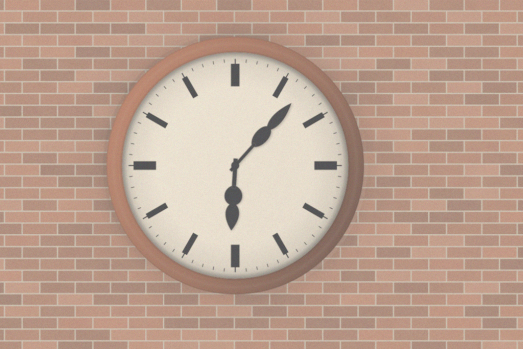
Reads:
{"hour": 6, "minute": 7}
